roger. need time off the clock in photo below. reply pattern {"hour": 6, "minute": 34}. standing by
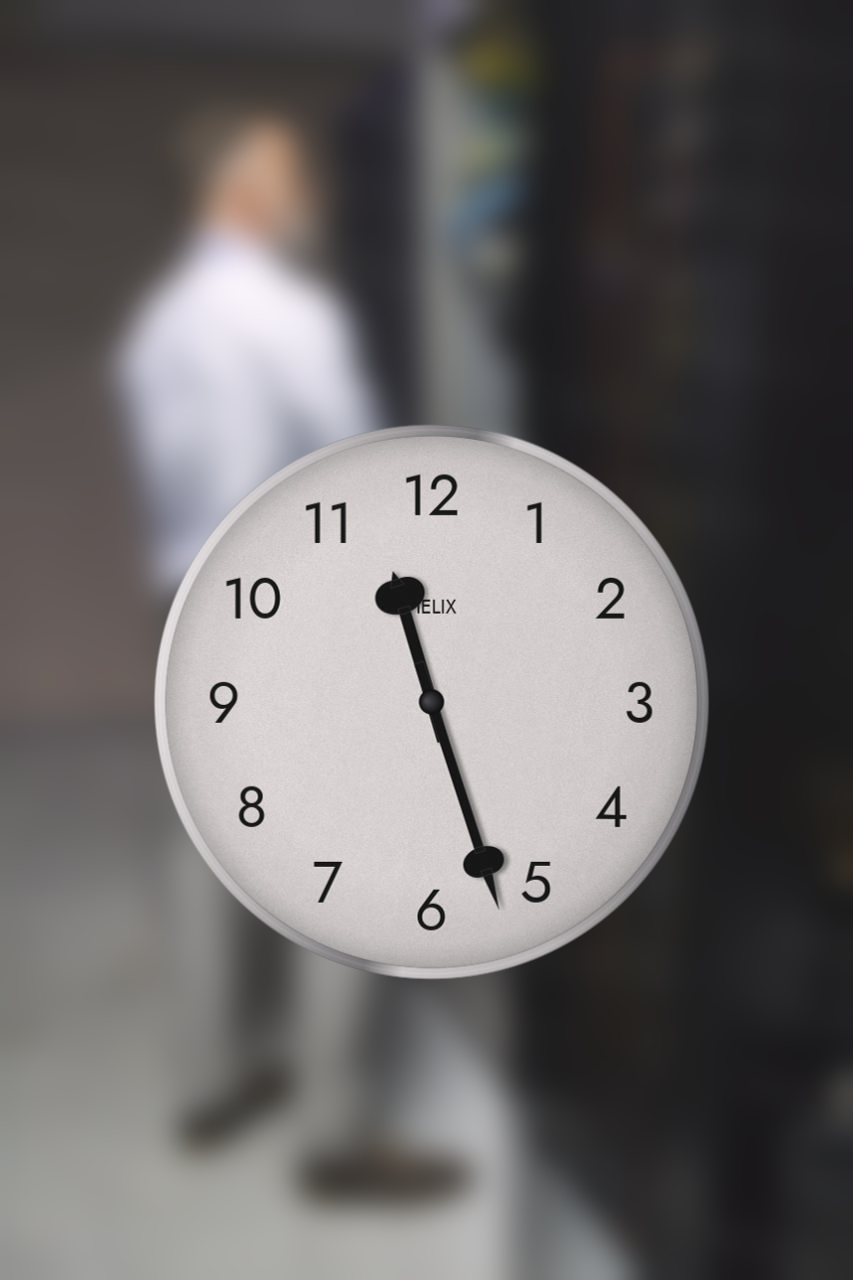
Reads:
{"hour": 11, "minute": 27}
